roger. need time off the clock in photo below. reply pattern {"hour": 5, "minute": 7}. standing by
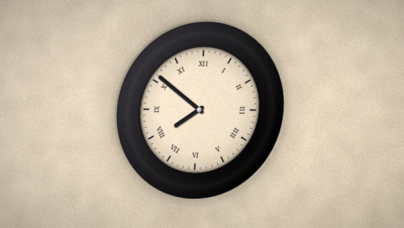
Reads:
{"hour": 7, "minute": 51}
